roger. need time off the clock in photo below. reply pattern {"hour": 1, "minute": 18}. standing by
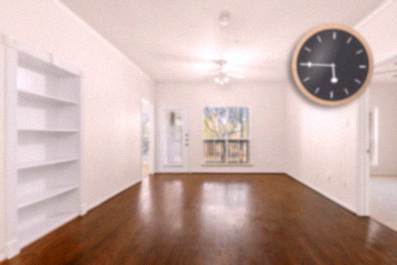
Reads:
{"hour": 5, "minute": 45}
